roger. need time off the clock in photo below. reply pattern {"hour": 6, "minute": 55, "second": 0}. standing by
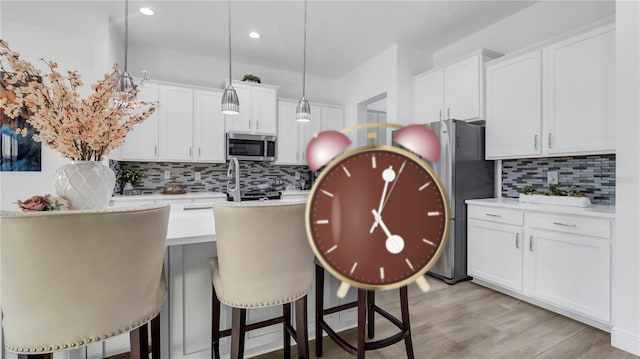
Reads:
{"hour": 5, "minute": 3, "second": 5}
